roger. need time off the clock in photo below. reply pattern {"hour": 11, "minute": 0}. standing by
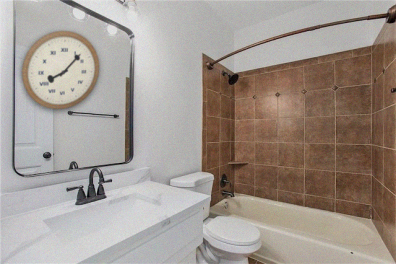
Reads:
{"hour": 8, "minute": 7}
